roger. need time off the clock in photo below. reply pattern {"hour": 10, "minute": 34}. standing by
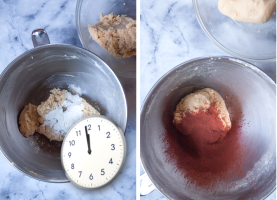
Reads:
{"hour": 11, "minute": 59}
